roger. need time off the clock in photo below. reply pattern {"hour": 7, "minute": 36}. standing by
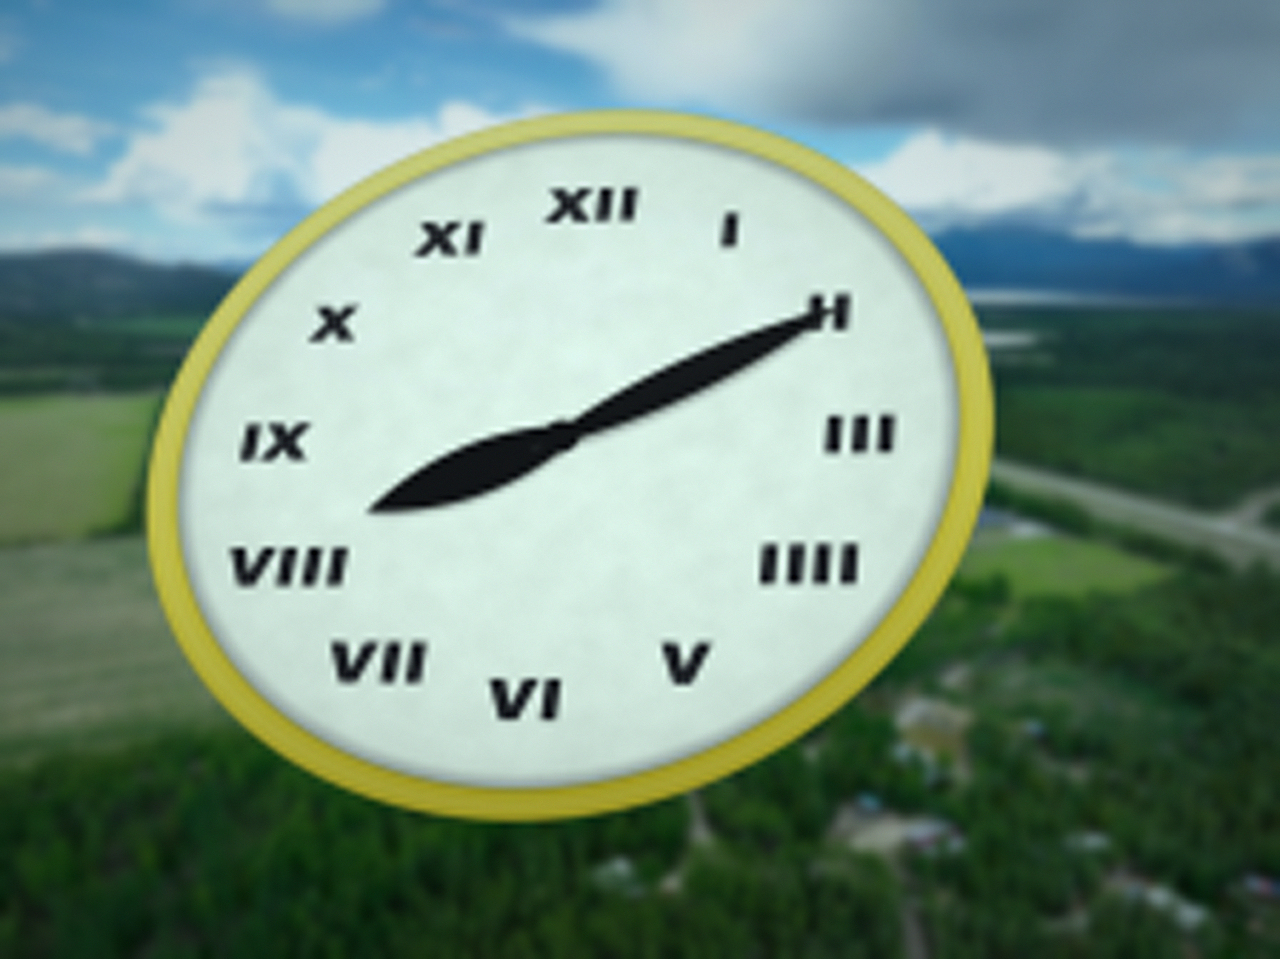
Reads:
{"hour": 8, "minute": 10}
